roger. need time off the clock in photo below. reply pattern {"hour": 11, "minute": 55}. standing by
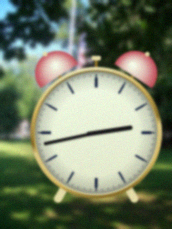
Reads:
{"hour": 2, "minute": 43}
